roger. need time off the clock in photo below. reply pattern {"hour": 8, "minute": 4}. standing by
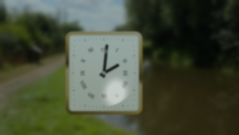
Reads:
{"hour": 2, "minute": 1}
